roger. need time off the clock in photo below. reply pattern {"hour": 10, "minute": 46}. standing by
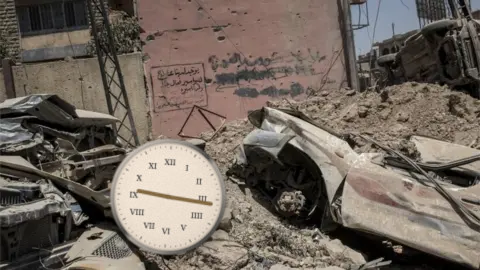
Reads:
{"hour": 9, "minute": 16}
